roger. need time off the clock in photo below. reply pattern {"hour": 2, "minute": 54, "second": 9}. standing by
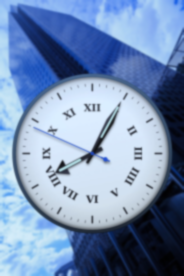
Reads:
{"hour": 8, "minute": 4, "second": 49}
